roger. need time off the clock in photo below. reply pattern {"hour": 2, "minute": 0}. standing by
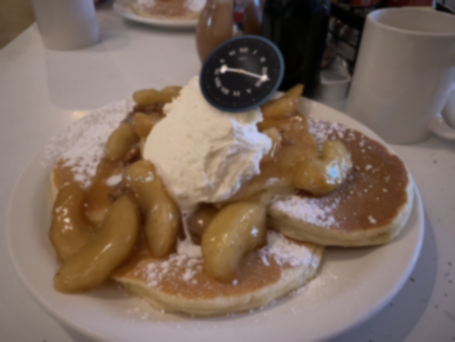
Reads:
{"hour": 9, "minute": 18}
